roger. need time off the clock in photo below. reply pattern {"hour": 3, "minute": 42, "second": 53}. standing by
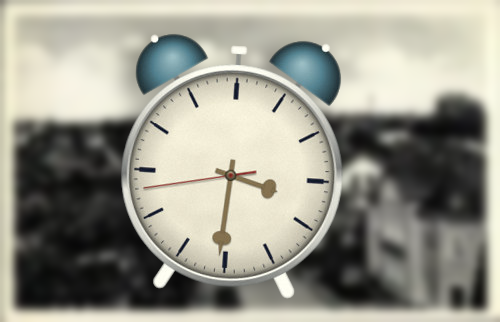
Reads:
{"hour": 3, "minute": 30, "second": 43}
